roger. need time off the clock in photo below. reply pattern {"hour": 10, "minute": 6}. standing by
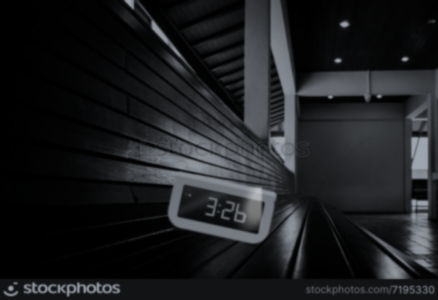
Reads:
{"hour": 3, "minute": 26}
